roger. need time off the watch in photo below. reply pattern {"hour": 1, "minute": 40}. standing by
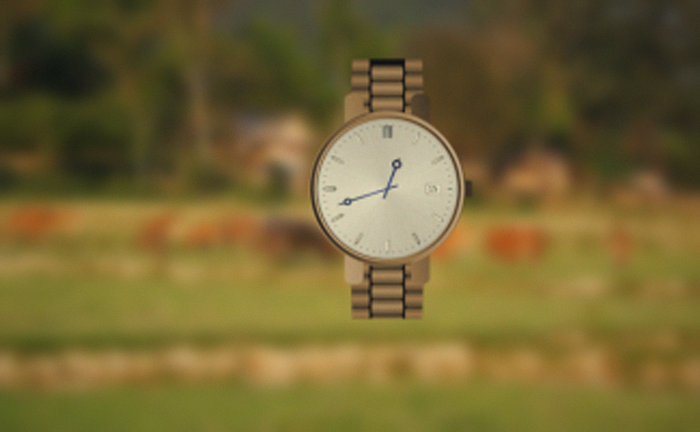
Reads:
{"hour": 12, "minute": 42}
